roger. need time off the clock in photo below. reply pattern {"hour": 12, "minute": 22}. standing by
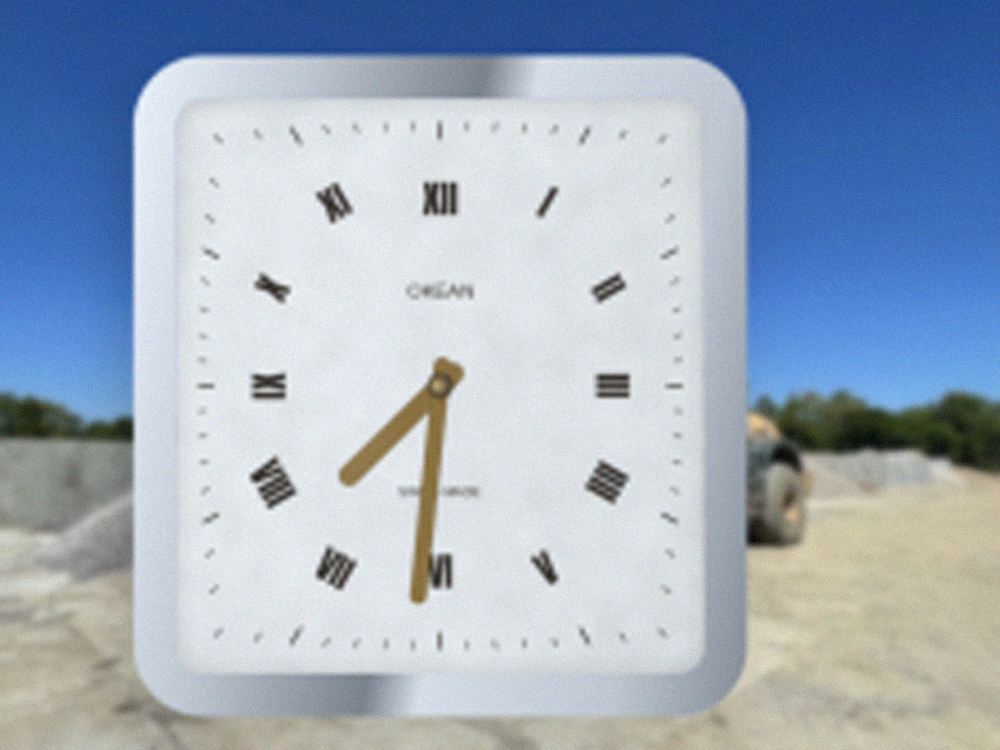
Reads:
{"hour": 7, "minute": 31}
